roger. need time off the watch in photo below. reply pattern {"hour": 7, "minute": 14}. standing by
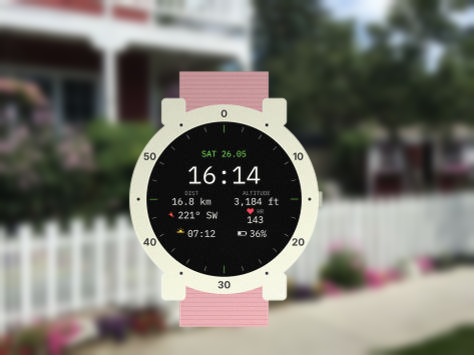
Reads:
{"hour": 16, "minute": 14}
